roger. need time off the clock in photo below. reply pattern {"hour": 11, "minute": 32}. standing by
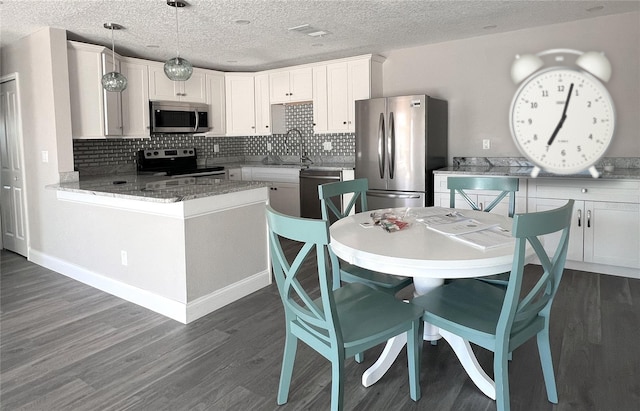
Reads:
{"hour": 7, "minute": 3}
